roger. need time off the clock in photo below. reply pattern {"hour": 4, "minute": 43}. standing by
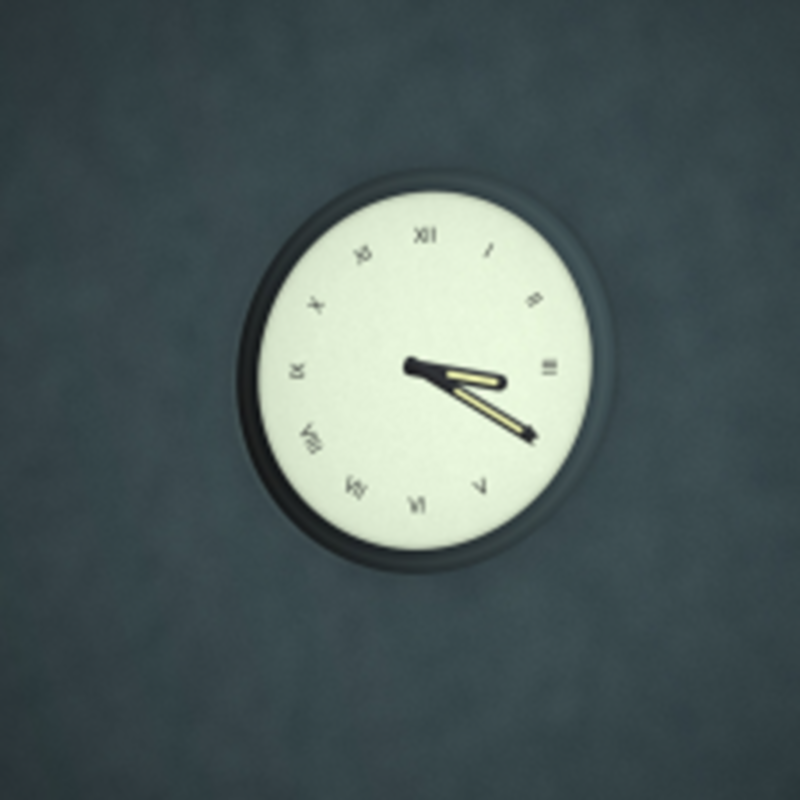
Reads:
{"hour": 3, "minute": 20}
